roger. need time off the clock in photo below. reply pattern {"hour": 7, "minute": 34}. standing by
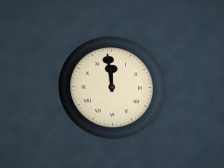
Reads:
{"hour": 11, "minute": 59}
